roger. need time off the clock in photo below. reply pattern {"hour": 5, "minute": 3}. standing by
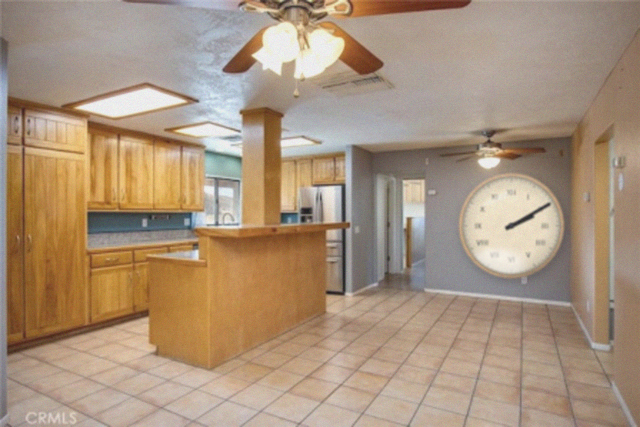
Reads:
{"hour": 2, "minute": 10}
